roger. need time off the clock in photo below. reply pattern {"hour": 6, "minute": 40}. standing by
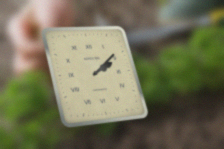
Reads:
{"hour": 2, "minute": 9}
